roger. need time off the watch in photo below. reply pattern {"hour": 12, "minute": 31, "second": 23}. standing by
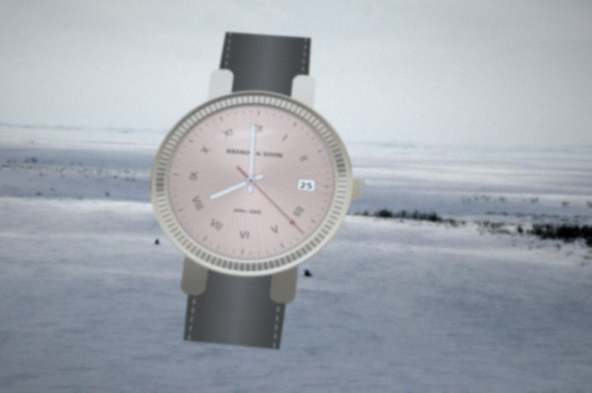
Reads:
{"hour": 7, "minute": 59, "second": 22}
